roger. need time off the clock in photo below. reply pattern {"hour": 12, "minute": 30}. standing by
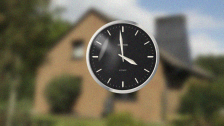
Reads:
{"hour": 3, "minute": 59}
